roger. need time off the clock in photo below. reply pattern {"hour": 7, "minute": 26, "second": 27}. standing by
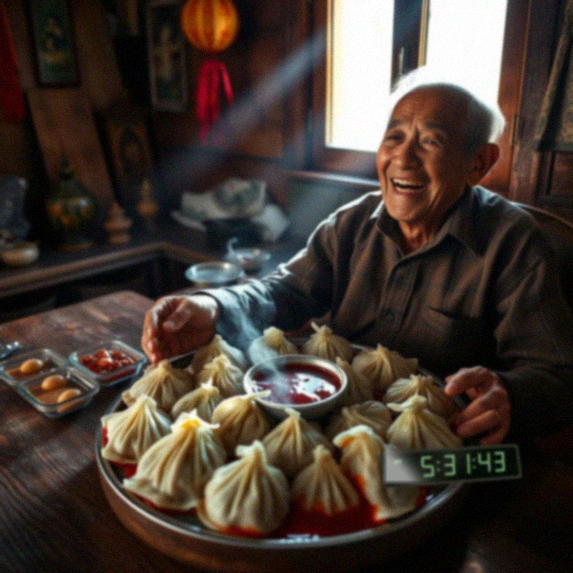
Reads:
{"hour": 5, "minute": 31, "second": 43}
